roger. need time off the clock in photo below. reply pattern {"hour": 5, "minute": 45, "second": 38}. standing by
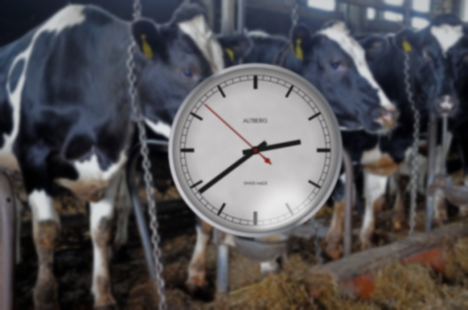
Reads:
{"hour": 2, "minute": 38, "second": 52}
